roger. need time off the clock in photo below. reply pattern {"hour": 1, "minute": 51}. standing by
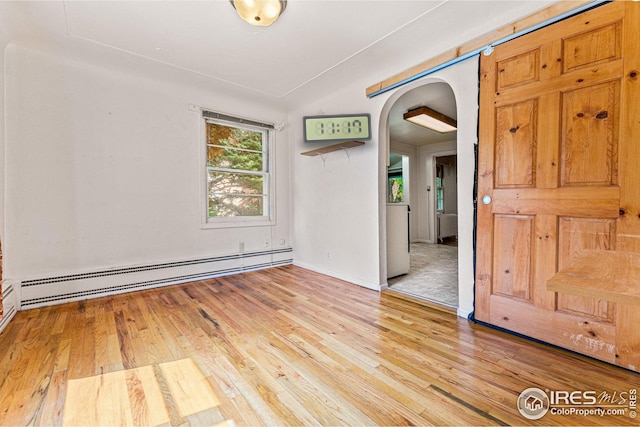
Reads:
{"hour": 11, "minute": 17}
